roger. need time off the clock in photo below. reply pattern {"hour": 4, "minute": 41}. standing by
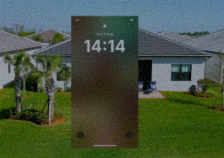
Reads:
{"hour": 14, "minute": 14}
